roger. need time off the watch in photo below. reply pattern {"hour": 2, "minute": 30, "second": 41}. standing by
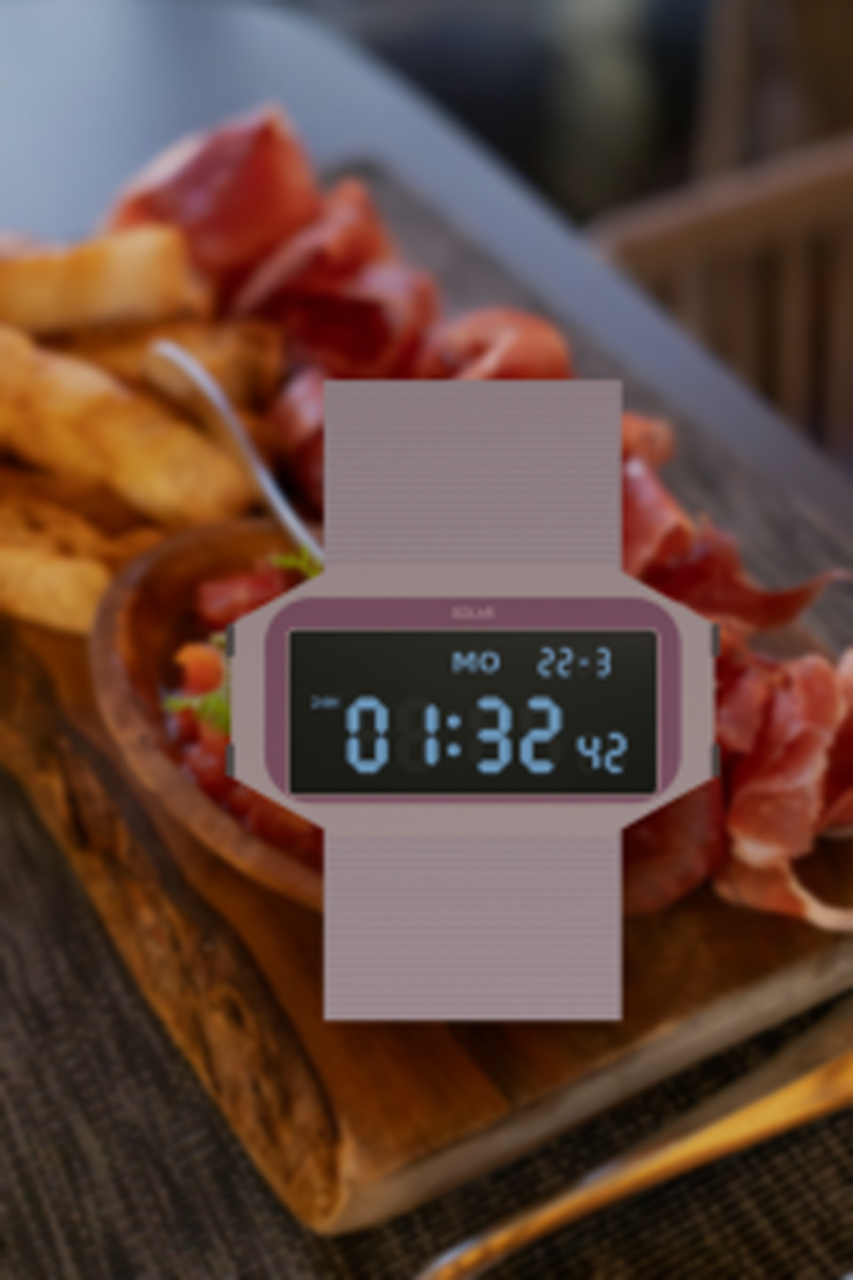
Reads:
{"hour": 1, "minute": 32, "second": 42}
